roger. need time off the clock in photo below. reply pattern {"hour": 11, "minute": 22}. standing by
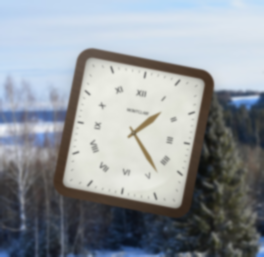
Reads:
{"hour": 1, "minute": 23}
